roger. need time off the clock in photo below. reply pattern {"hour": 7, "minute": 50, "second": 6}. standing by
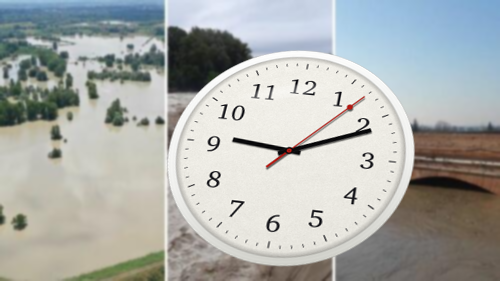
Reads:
{"hour": 9, "minute": 11, "second": 7}
